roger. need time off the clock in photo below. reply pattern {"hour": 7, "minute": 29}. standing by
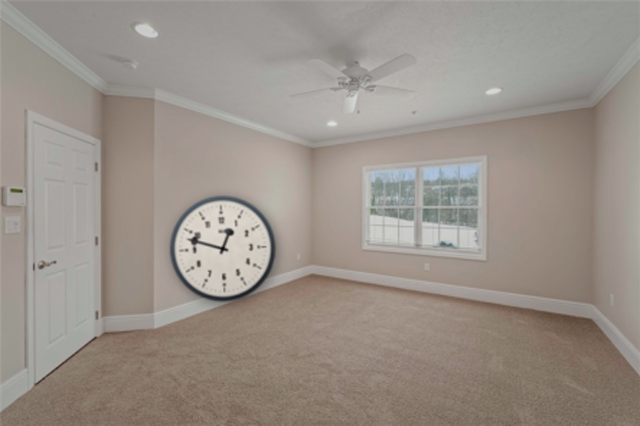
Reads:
{"hour": 12, "minute": 48}
